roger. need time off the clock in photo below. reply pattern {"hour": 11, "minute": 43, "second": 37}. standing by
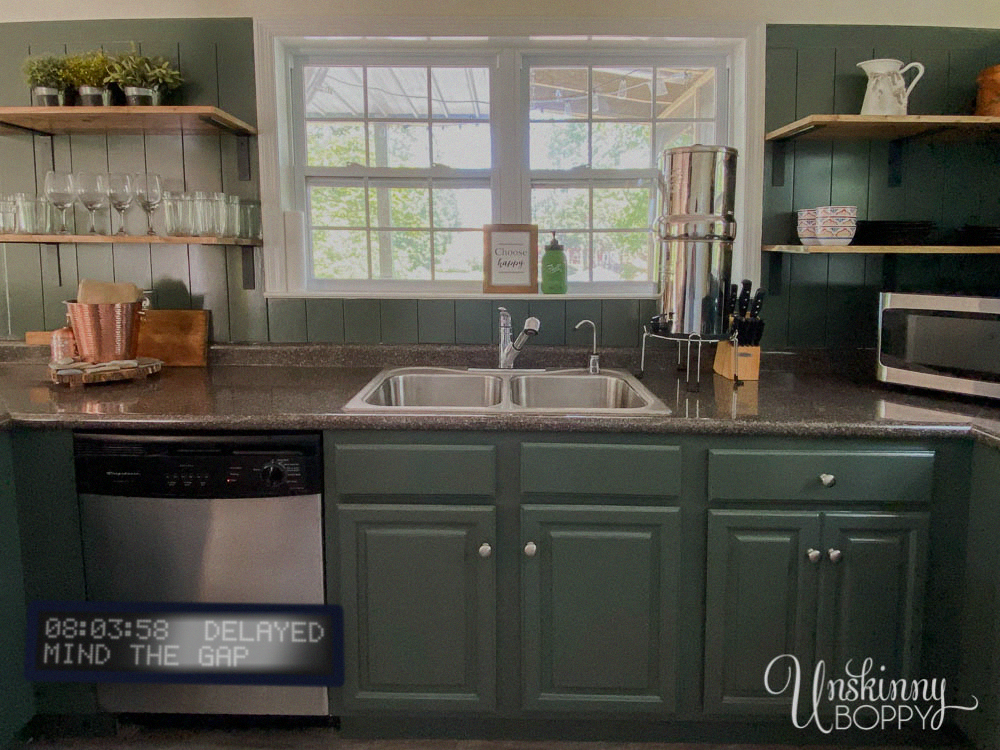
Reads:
{"hour": 8, "minute": 3, "second": 58}
